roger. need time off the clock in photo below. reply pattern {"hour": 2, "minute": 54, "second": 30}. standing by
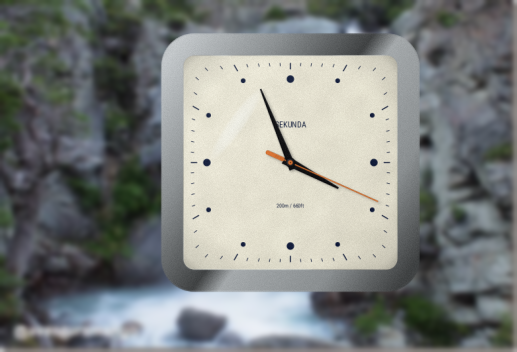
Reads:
{"hour": 3, "minute": 56, "second": 19}
